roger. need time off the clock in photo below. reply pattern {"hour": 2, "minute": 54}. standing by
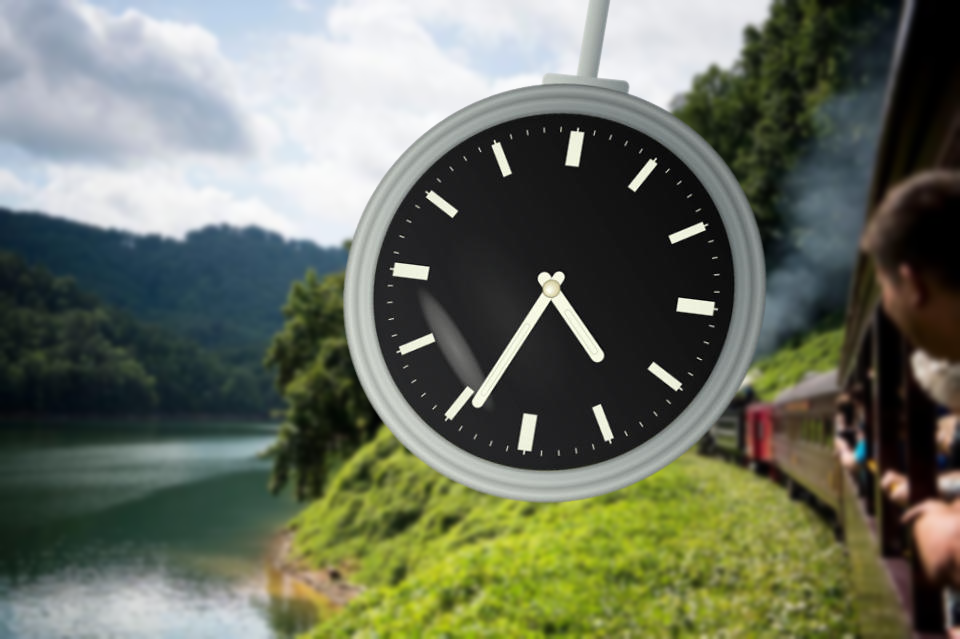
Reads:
{"hour": 4, "minute": 34}
